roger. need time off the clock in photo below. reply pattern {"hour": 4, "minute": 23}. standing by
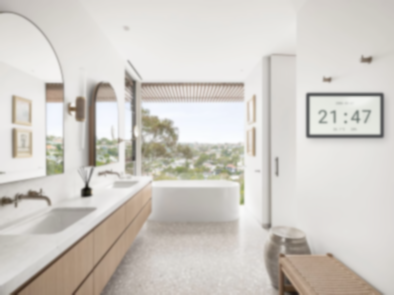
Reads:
{"hour": 21, "minute": 47}
